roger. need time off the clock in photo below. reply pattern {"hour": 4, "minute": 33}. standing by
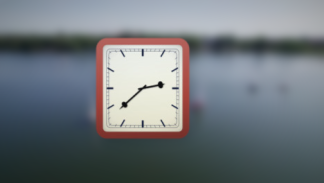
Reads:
{"hour": 2, "minute": 38}
